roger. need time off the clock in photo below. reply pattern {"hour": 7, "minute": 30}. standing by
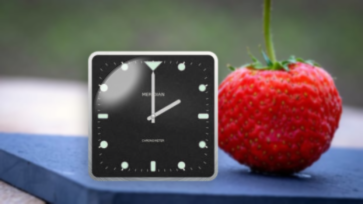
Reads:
{"hour": 2, "minute": 0}
